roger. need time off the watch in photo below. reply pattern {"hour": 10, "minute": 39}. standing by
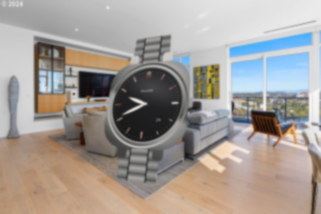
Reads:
{"hour": 9, "minute": 41}
